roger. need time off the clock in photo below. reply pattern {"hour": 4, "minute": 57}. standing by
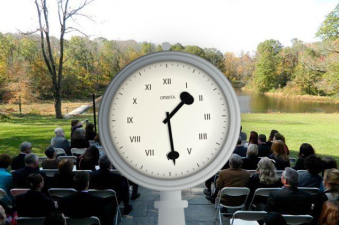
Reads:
{"hour": 1, "minute": 29}
